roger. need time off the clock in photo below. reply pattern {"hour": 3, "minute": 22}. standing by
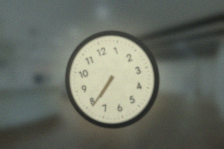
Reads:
{"hour": 7, "minute": 39}
